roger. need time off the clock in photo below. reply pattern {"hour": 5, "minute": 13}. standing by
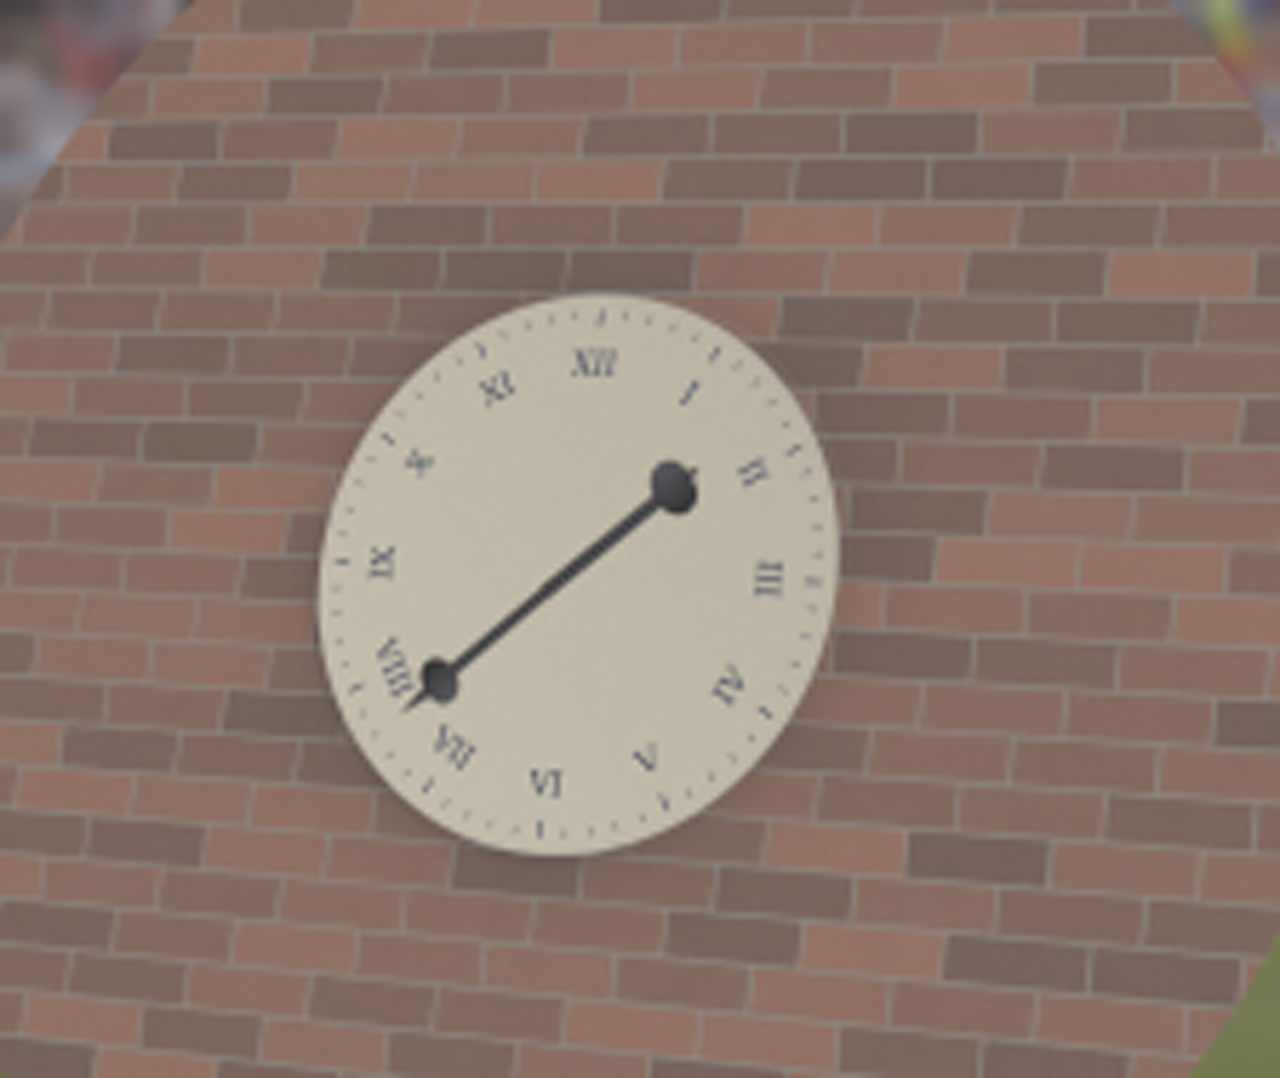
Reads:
{"hour": 1, "minute": 38}
